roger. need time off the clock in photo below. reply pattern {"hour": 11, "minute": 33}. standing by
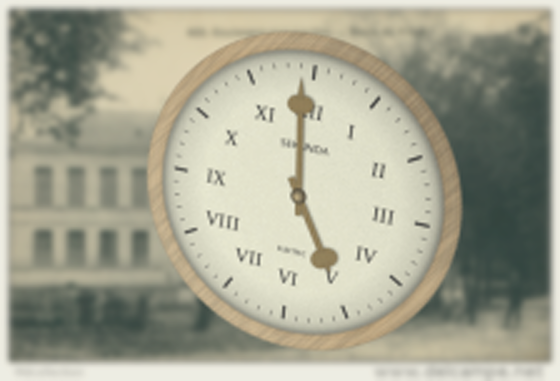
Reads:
{"hour": 4, "minute": 59}
